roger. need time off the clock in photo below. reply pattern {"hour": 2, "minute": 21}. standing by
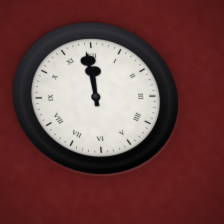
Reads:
{"hour": 11, "minute": 59}
